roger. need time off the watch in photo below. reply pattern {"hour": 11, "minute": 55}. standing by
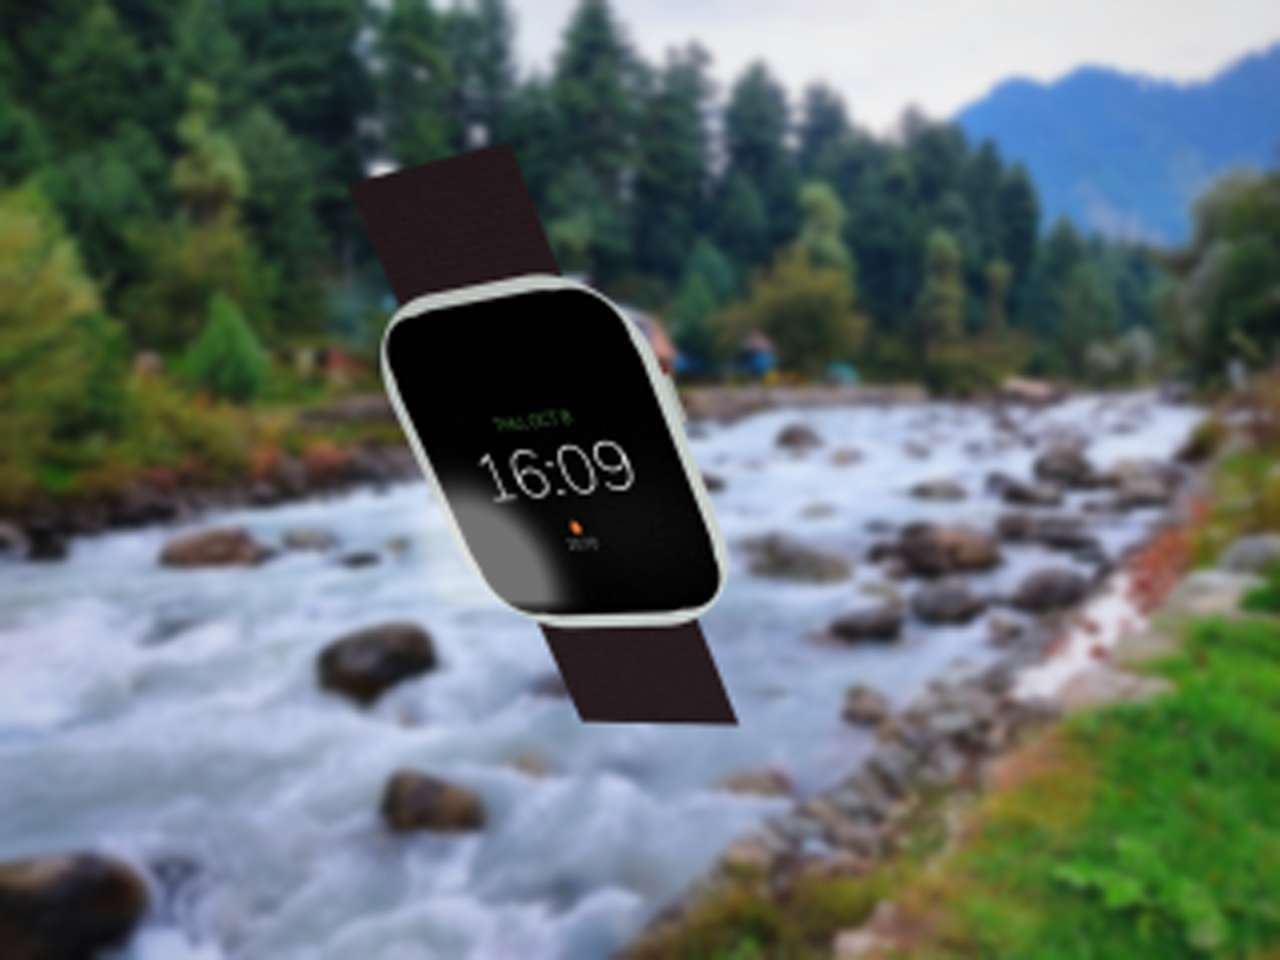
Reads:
{"hour": 16, "minute": 9}
